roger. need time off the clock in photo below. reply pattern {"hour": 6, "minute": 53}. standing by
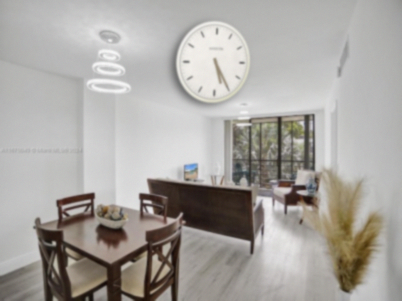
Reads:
{"hour": 5, "minute": 25}
